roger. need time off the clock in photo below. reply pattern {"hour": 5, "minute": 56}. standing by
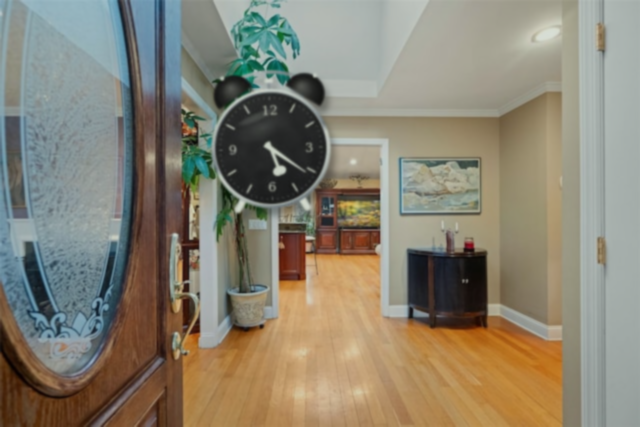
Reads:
{"hour": 5, "minute": 21}
